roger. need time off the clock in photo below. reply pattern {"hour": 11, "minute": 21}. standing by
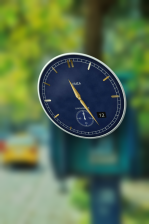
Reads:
{"hour": 11, "minute": 26}
